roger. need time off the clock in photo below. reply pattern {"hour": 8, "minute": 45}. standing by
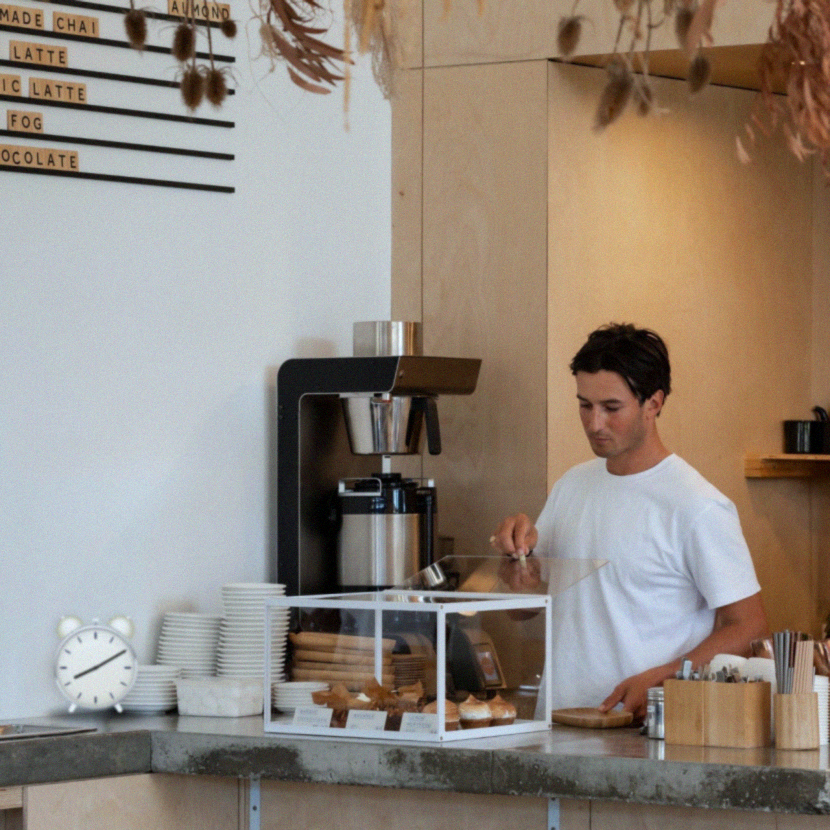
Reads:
{"hour": 8, "minute": 10}
